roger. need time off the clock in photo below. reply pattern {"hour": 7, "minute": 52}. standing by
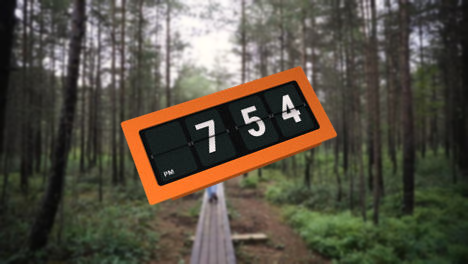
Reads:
{"hour": 7, "minute": 54}
